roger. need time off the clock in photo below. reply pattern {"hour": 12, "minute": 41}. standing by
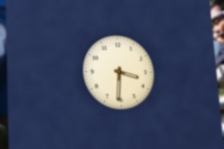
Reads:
{"hour": 3, "minute": 31}
